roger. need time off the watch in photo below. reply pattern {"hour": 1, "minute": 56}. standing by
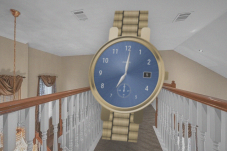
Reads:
{"hour": 7, "minute": 1}
